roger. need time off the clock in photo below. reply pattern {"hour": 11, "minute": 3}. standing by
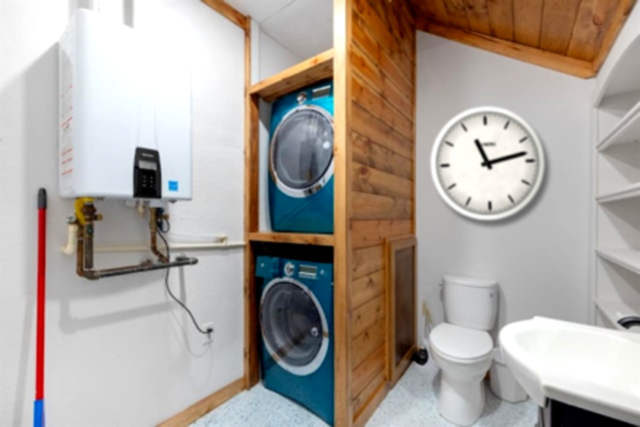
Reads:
{"hour": 11, "minute": 13}
